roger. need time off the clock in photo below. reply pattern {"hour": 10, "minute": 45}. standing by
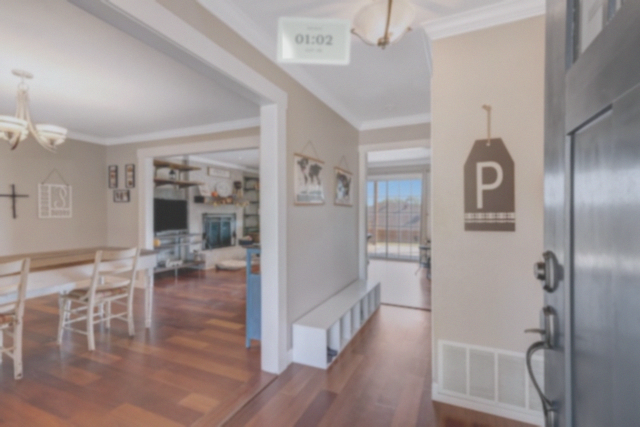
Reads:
{"hour": 1, "minute": 2}
